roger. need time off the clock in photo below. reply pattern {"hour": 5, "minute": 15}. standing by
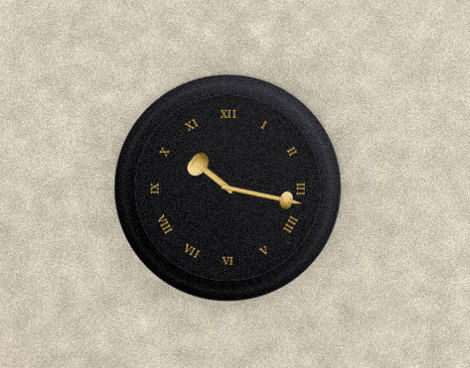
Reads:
{"hour": 10, "minute": 17}
